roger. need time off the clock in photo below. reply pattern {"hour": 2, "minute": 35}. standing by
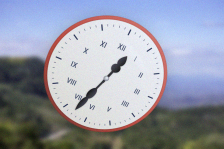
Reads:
{"hour": 12, "minute": 33}
